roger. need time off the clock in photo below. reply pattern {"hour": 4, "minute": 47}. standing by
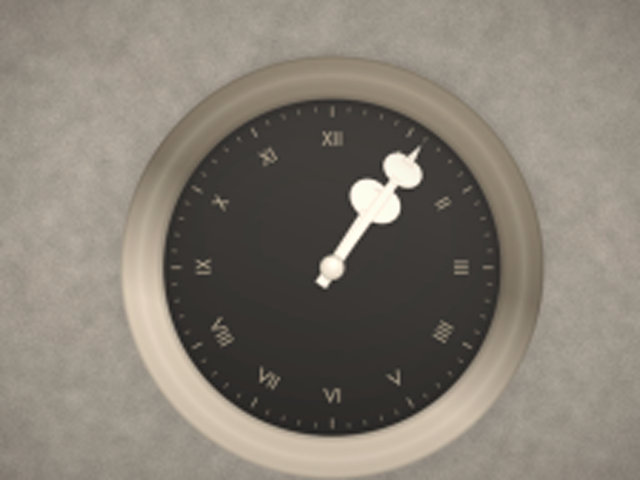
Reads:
{"hour": 1, "minute": 6}
